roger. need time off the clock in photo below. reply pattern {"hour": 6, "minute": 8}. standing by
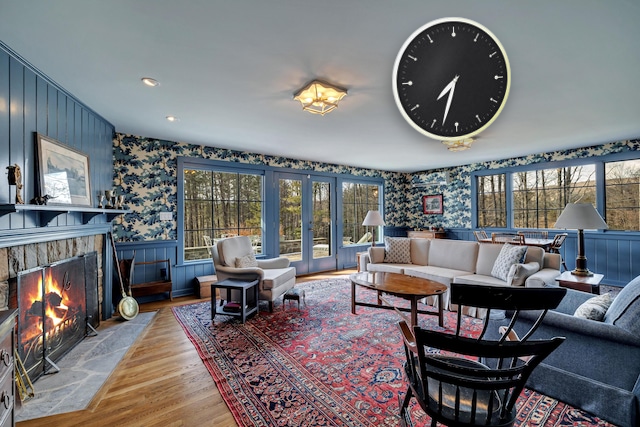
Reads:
{"hour": 7, "minute": 33}
